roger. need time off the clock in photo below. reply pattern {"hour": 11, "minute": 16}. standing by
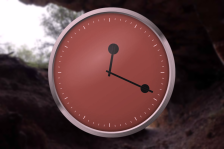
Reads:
{"hour": 12, "minute": 19}
